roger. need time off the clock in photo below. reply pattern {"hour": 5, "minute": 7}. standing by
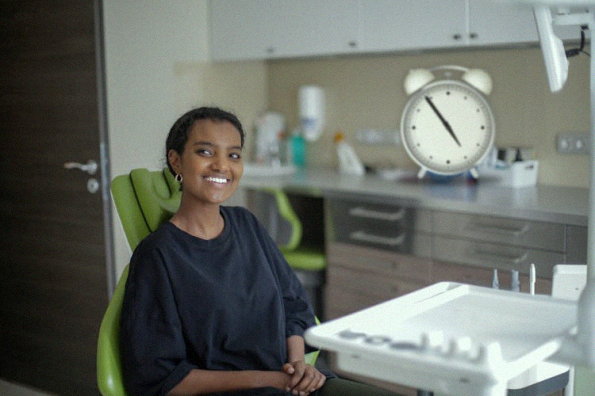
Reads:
{"hour": 4, "minute": 54}
